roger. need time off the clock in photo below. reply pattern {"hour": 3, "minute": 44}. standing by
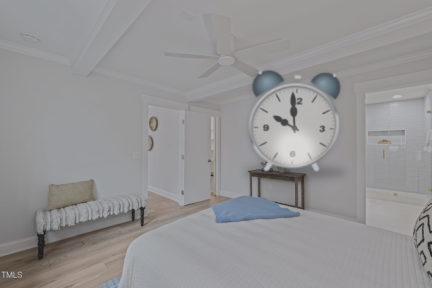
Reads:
{"hour": 9, "minute": 59}
